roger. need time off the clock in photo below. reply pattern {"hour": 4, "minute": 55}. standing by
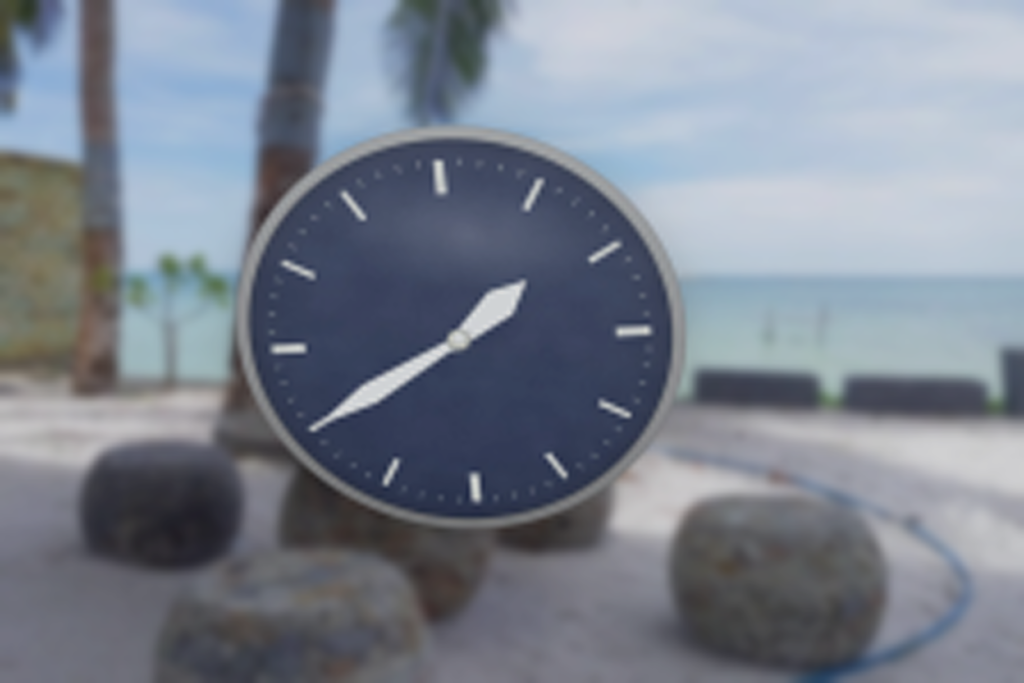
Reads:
{"hour": 1, "minute": 40}
